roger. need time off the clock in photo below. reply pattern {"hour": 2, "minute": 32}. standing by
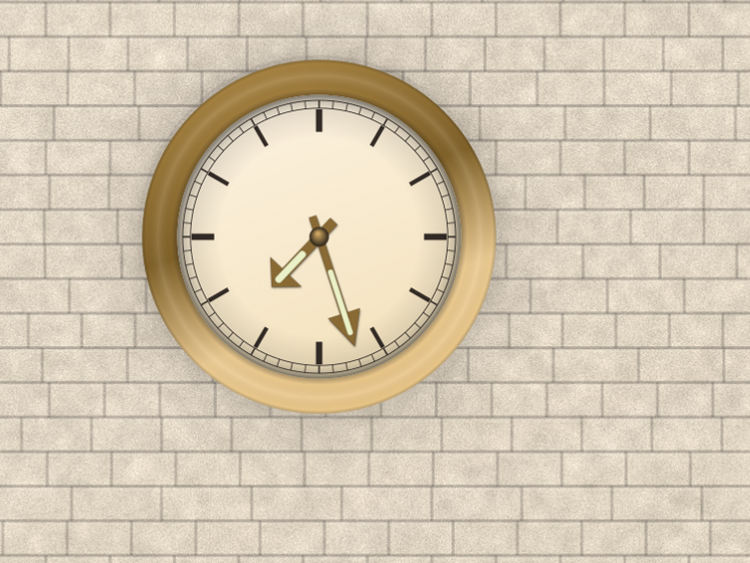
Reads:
{"hour": 7, "minute": 27}
